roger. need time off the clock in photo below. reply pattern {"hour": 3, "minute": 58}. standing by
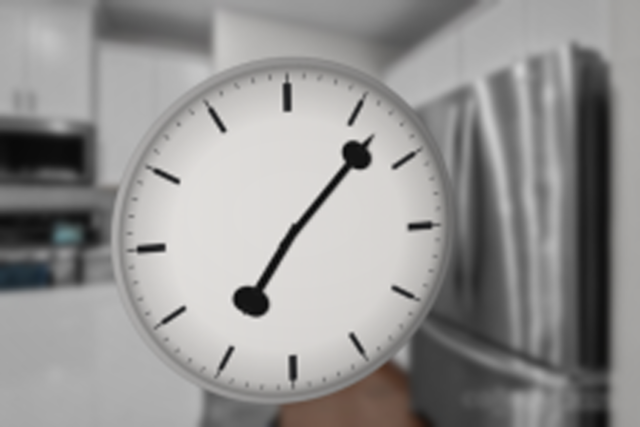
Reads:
{"hour": 7, "minute": 7}
